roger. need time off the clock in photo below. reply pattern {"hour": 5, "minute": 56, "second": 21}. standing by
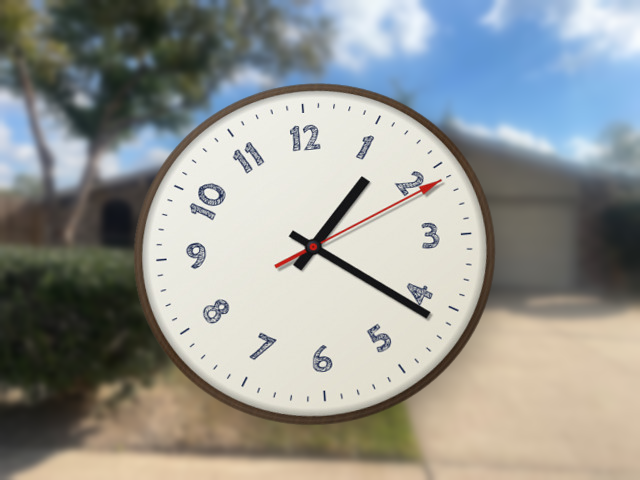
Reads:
{"hour": 1, "minute": 21, "second": 11}
